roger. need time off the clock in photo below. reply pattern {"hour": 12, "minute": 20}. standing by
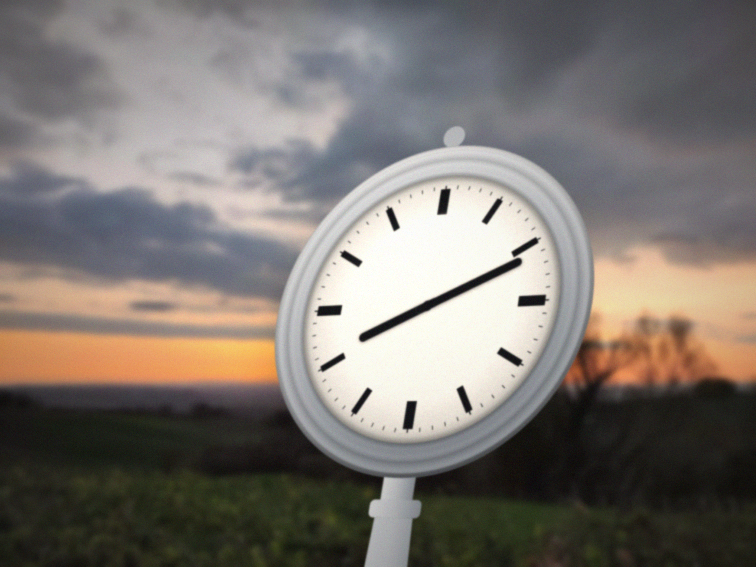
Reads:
{"hour": 8, "minute": 11}
